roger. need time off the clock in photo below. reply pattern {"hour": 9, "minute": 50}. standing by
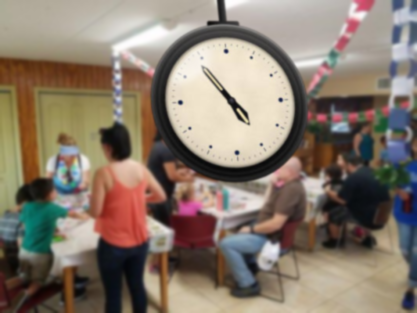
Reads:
{"hour": 4, "minute": 54}
